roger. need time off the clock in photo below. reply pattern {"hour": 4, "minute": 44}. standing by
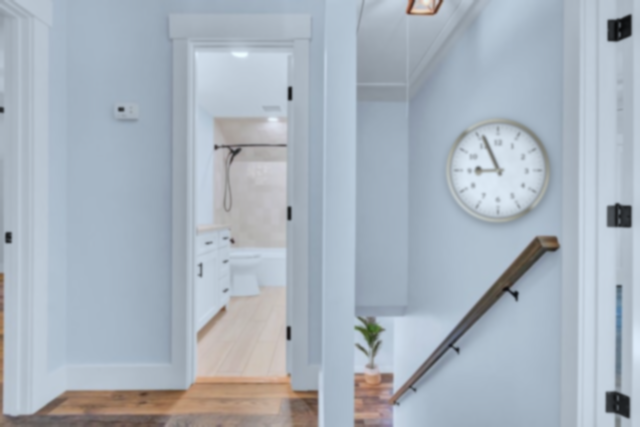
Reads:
{"hour": 8, "minute": 56}
